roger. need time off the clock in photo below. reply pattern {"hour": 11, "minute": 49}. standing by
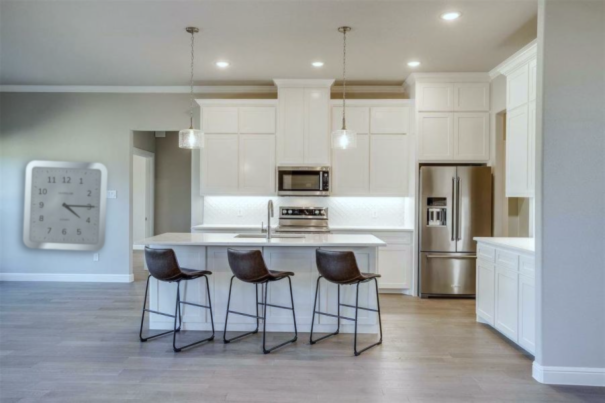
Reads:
{"hour": 4, "minute": 15}
